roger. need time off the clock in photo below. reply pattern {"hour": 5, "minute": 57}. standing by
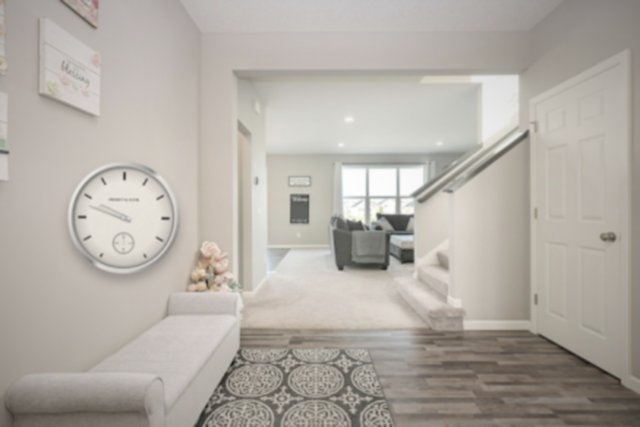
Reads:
{"hour": 9, "minute": 48}
